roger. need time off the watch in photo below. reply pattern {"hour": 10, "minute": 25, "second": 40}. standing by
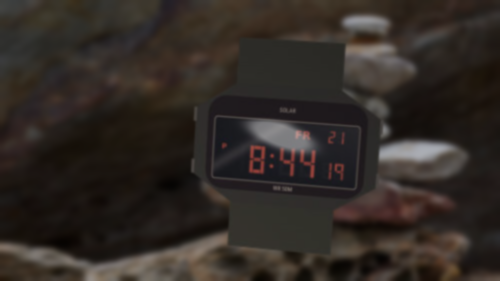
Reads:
{"hour": 8, "minute": 44, "second": 19}
